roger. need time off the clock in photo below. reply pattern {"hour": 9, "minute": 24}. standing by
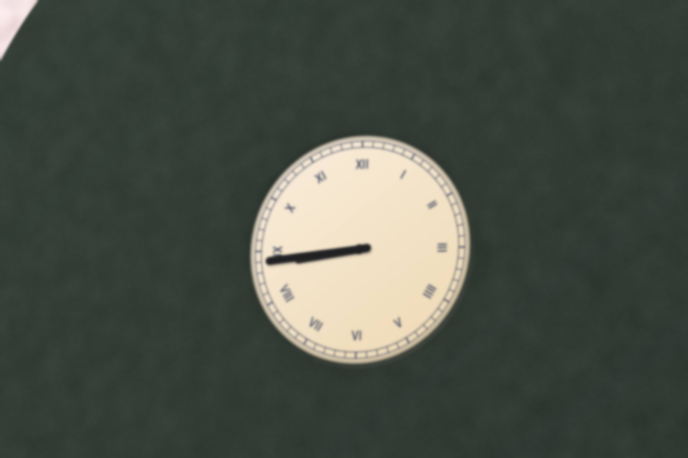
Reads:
{"hour": 8, "minute": 44}
